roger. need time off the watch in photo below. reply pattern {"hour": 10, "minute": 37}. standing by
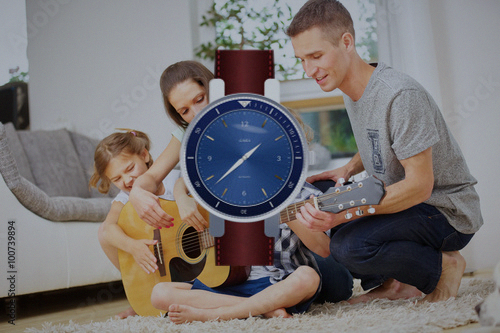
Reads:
{"hour": 1, "minute": 38}
